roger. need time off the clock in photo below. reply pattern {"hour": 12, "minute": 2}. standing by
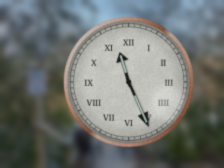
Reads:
{"hour": 11, "minute": 26}
